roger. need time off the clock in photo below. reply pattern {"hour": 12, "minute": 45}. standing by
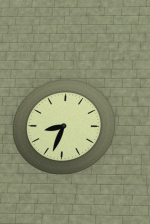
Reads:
{"hour": 8, "minute": 33}
